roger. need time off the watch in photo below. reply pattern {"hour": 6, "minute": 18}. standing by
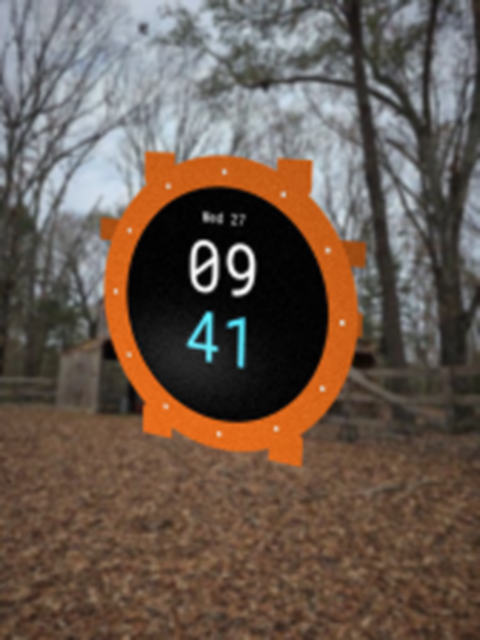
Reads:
{"hour": 9, "minute": 41}
